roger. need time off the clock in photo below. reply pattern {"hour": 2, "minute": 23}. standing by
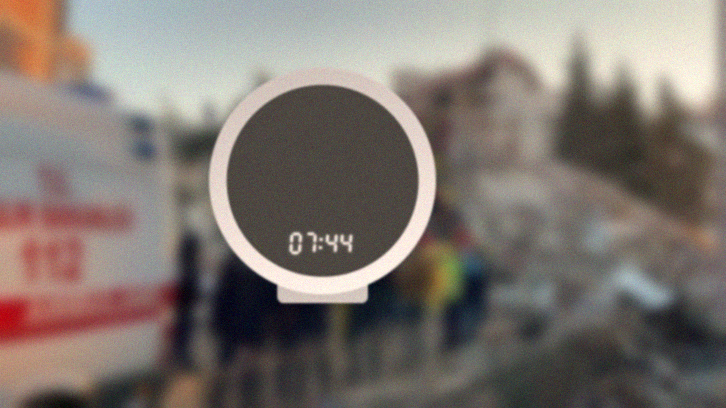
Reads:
{"hour": 7, "minute": 44}
